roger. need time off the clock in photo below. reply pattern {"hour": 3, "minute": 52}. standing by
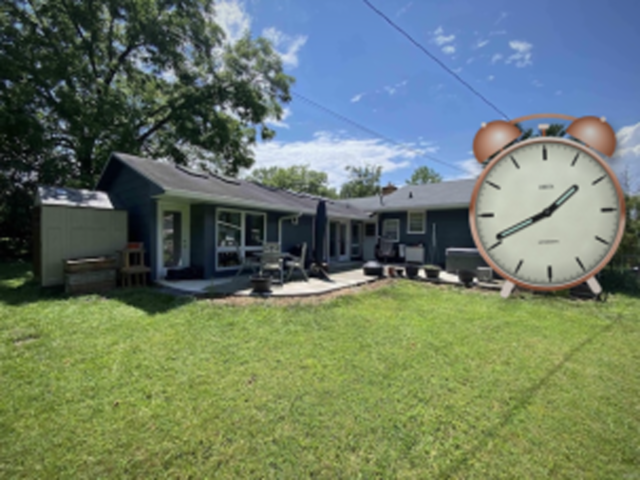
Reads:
{"hour": 1, "minute": 41}
